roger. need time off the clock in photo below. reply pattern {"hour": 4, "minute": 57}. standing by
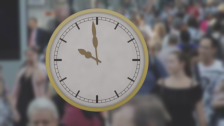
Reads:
{"hour": 9, "minute": 59}
